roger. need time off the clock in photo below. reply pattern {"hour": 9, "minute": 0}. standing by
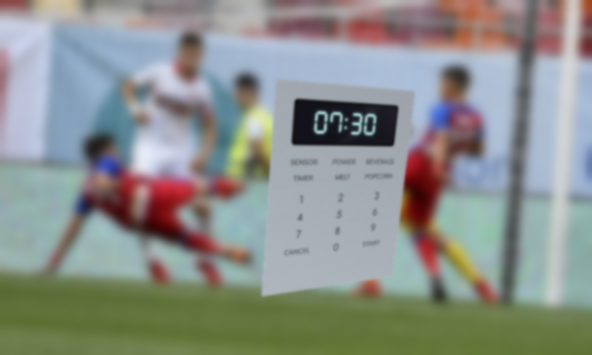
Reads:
{"hour": 7, "minute": 30}
